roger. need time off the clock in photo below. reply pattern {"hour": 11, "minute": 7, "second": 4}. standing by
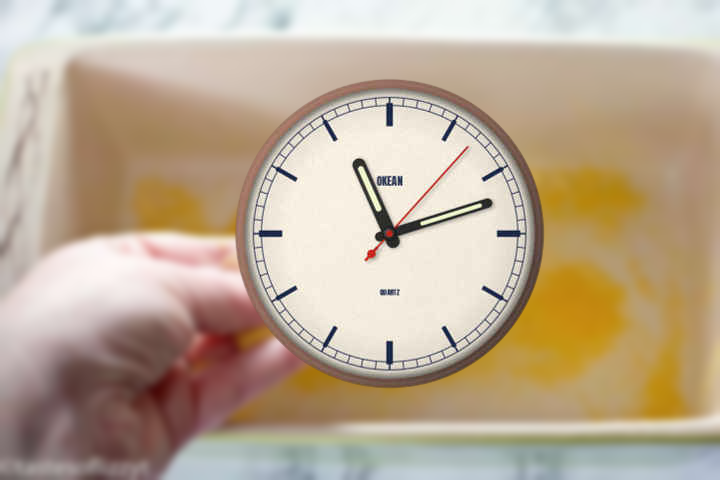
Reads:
{"hour": 11, "minute": 12, "second": 7}
